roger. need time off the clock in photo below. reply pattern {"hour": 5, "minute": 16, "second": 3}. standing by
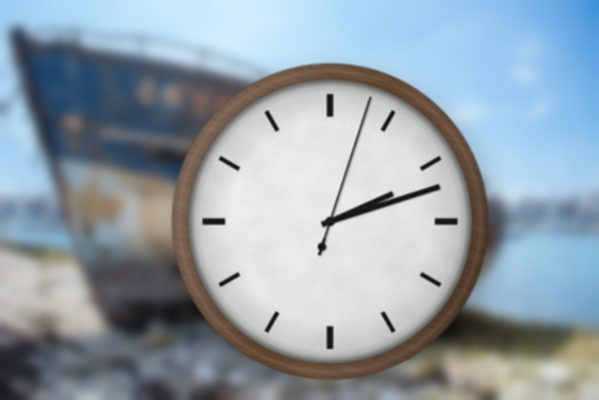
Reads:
{"hour": 2, "minute": 12, "second": 3}
